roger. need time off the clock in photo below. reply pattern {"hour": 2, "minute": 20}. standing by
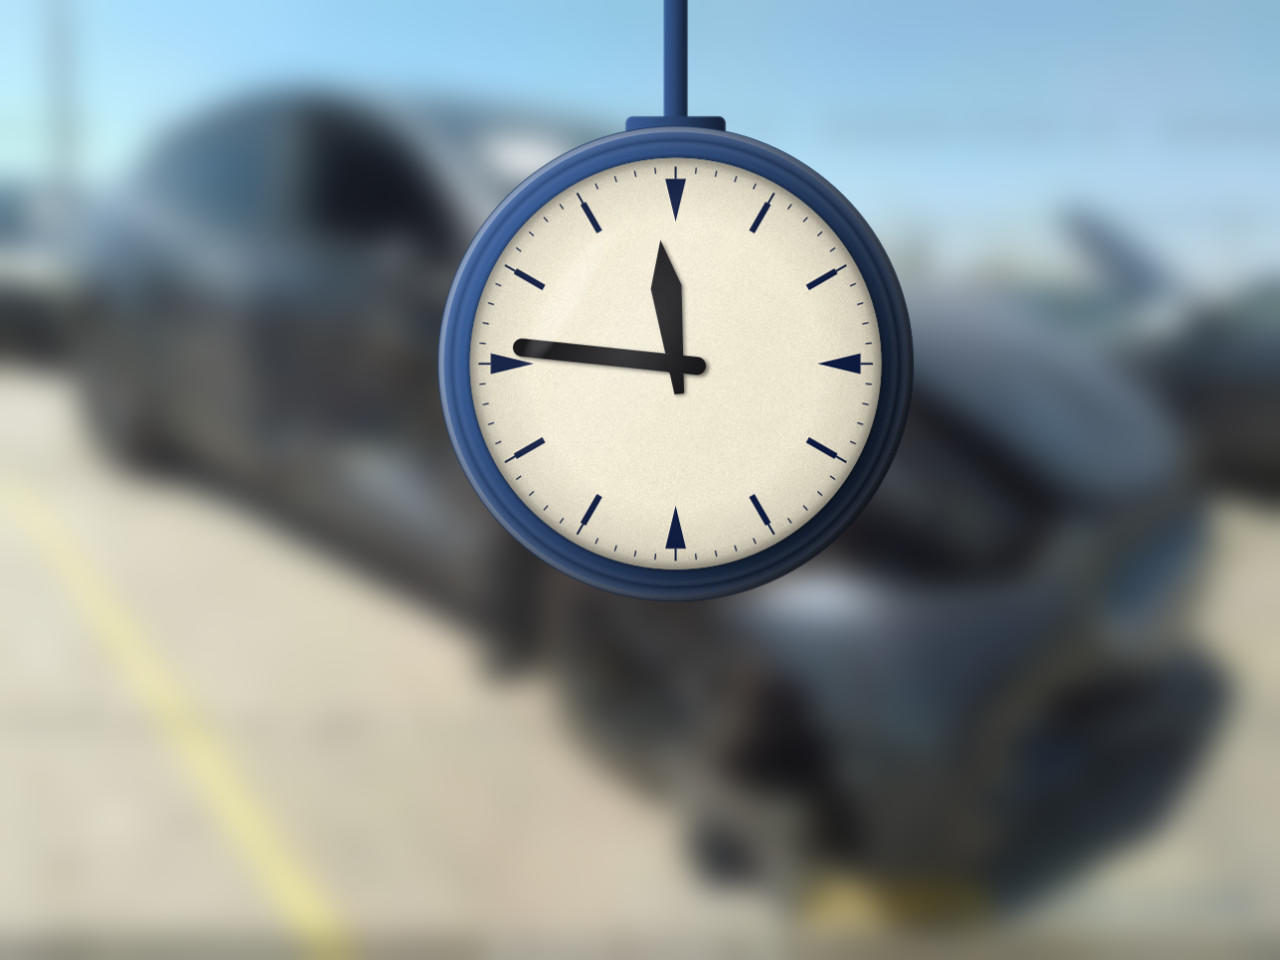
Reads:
{"hour": 11, "minute": 46}
